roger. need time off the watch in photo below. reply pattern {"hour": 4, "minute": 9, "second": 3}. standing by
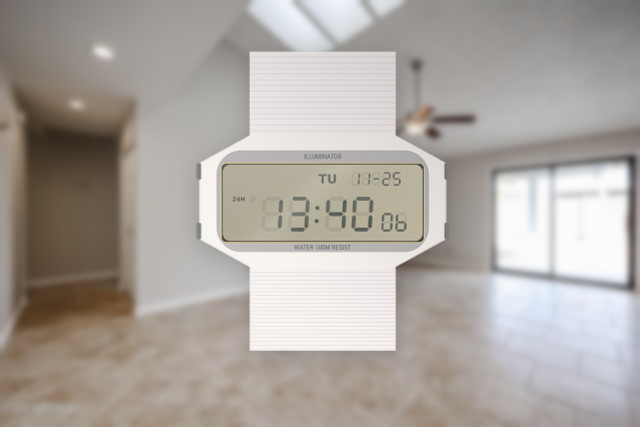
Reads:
{"hour": 13, "minute": 40, "second": 6}
